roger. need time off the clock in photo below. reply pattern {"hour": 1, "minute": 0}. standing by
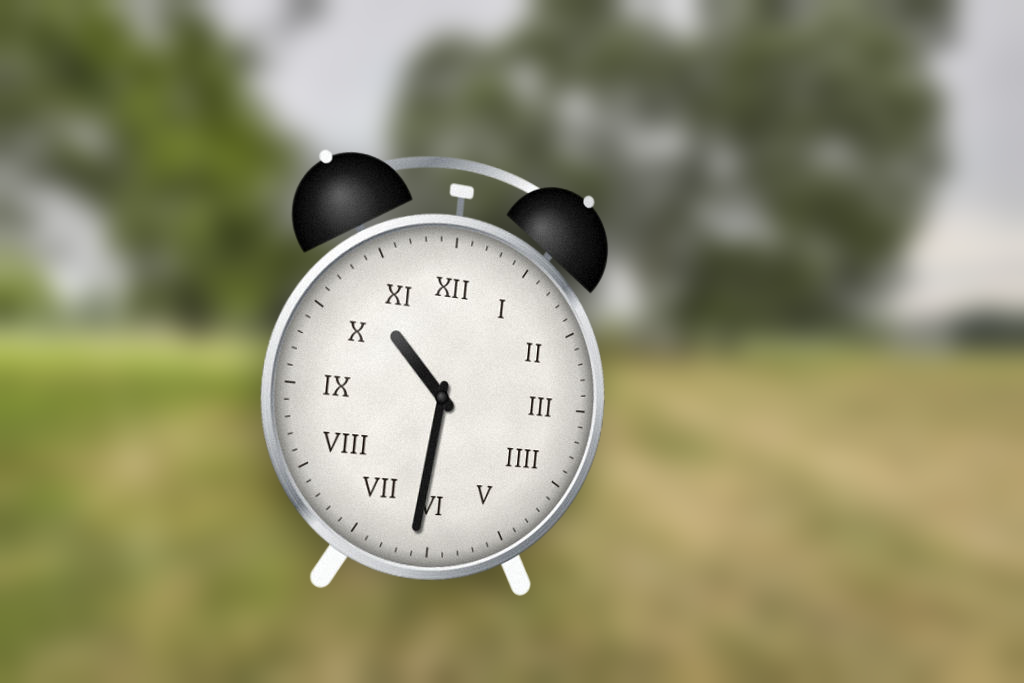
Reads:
{"hour": 10, "minute": 31}
